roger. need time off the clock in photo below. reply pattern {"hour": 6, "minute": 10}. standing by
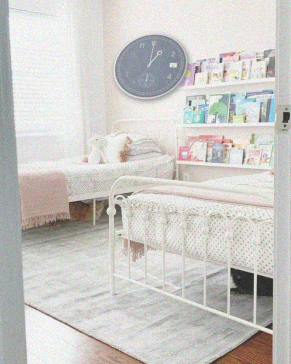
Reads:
{"hour": 1, "minute": 0}
